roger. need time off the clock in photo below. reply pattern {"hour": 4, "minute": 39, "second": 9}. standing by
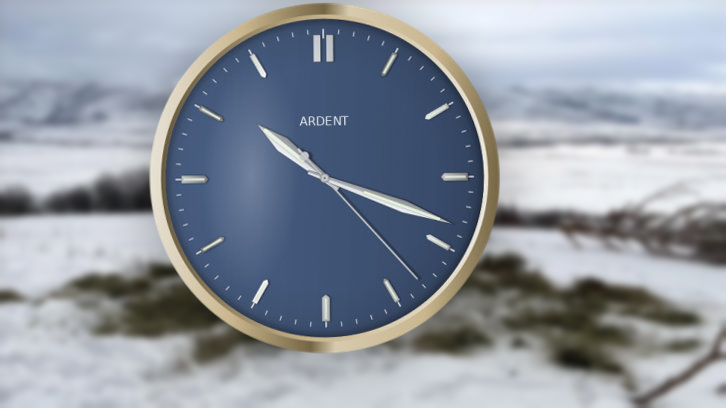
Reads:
{"hour": 10, "minute": 18, "second": 23}
